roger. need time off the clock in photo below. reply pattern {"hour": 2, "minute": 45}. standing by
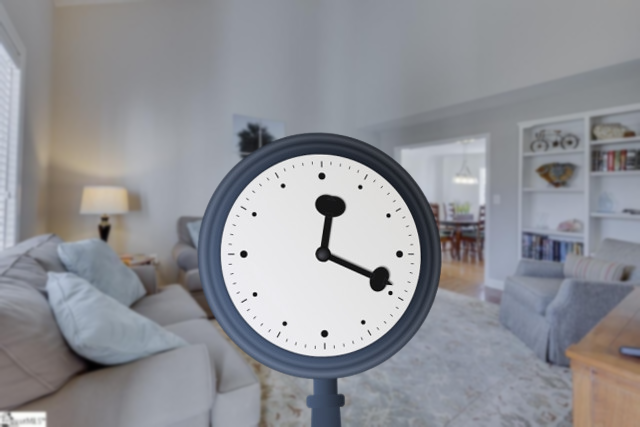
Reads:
{"hour": 12, "minute": 19}
